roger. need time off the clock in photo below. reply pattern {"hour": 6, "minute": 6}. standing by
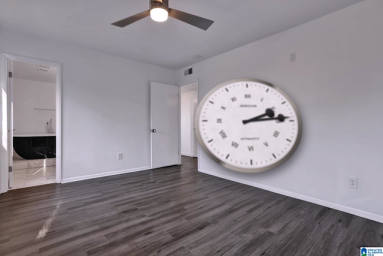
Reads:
{"hour": 2, "minute": 14}
